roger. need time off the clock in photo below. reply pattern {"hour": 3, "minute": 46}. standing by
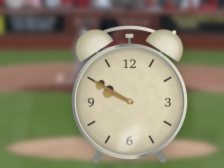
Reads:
{"hour": 9, "minute": 50}
